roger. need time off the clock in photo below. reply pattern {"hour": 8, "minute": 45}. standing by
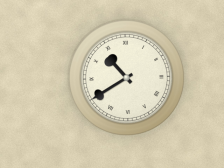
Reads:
{"hour": 10, "minute": 40}
